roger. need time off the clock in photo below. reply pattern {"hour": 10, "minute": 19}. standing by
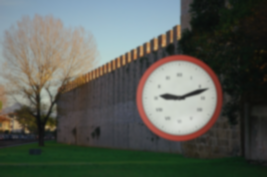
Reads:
{"hour": 9, "minute": 12}
